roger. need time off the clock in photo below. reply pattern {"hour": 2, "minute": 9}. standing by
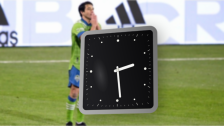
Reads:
{"hour": 2, "minute": 29}
